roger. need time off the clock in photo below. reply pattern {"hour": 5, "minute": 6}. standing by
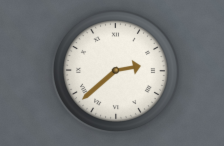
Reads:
{"hour": 2, "minute": 38}
